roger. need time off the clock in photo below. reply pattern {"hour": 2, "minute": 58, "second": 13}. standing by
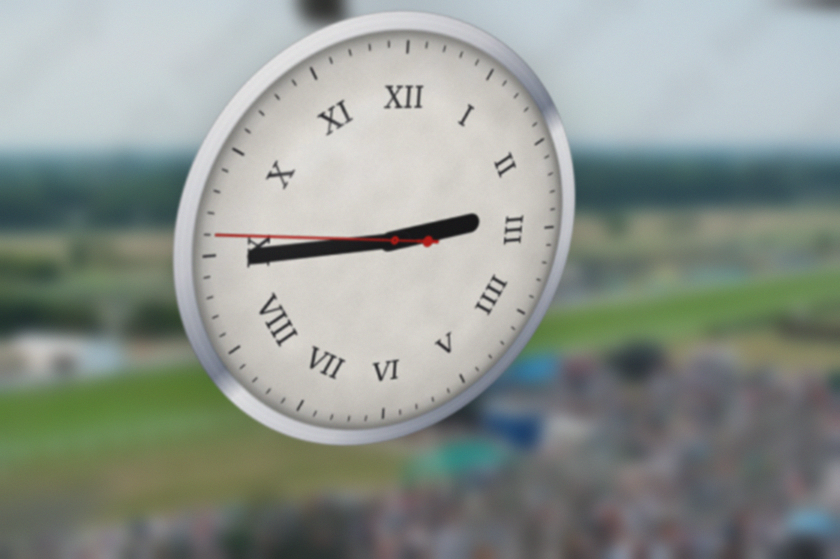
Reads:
{"hour": 2, "minute": 44, "second": 46}
